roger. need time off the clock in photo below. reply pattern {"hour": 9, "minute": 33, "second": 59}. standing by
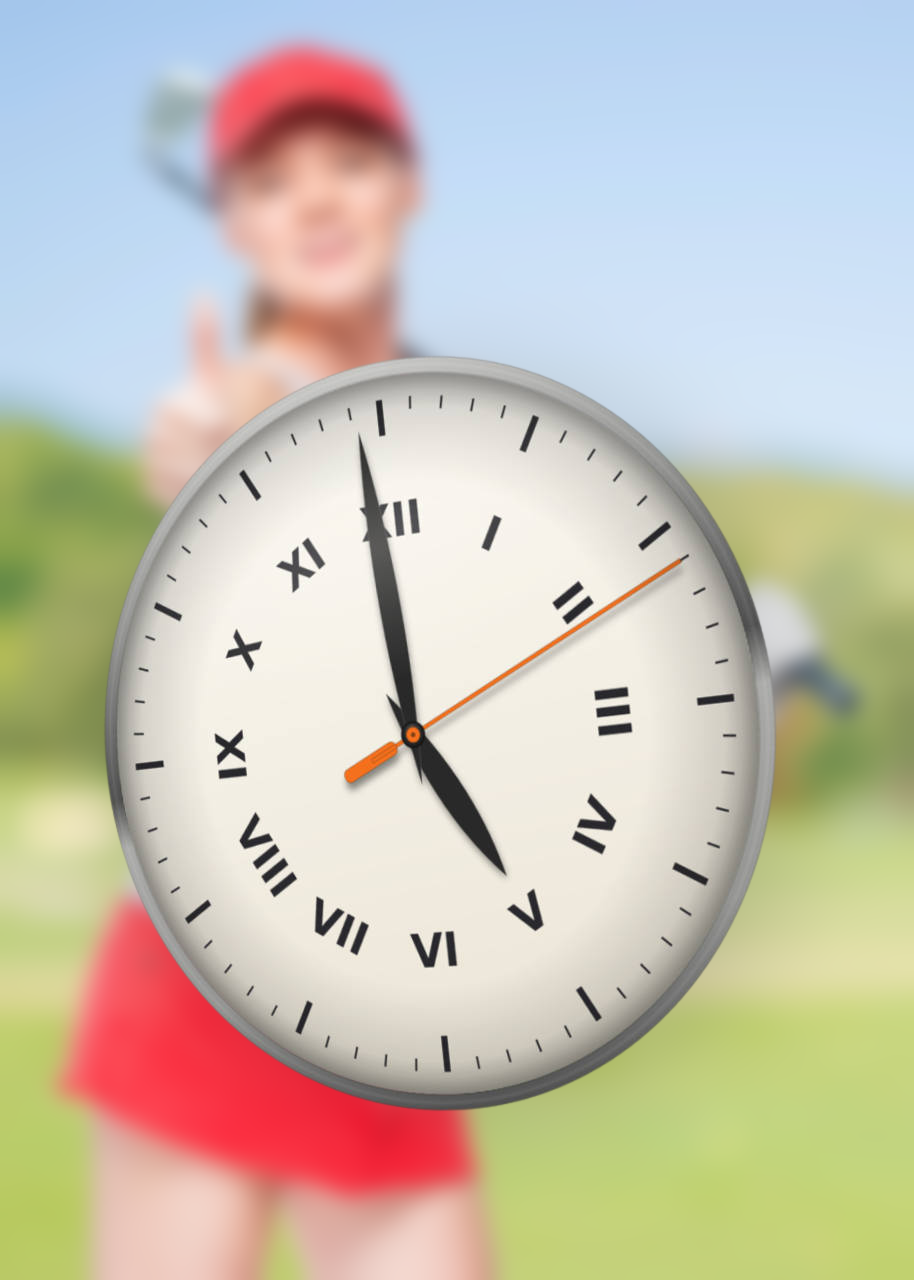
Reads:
{"hour": 4, "minute": 59, "second": 11}
